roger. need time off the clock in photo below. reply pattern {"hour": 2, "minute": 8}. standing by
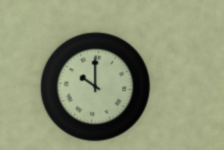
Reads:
{"hour": 9, "minute": 59}
